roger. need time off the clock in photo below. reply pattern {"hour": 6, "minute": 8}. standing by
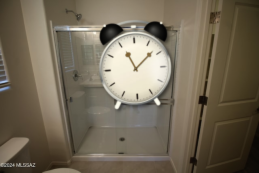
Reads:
{"hour": 11, "minute": 8}
